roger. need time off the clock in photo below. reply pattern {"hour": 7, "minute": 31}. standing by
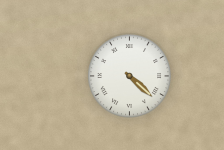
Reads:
{"hour": 4, "minute": 22}
